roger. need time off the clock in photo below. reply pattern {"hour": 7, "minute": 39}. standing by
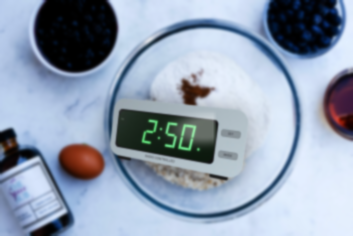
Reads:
{"hour": 2, "minute": 50}
